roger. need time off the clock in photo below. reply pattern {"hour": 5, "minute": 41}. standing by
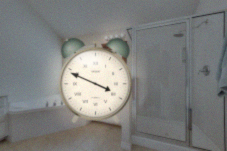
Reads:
{"hour": 3, "minute": 49}
